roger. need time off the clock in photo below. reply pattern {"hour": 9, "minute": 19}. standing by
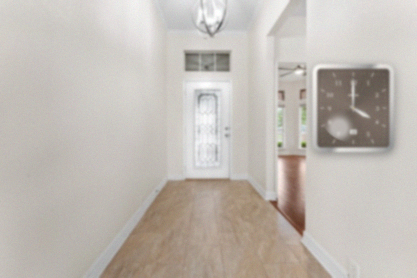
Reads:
{"hour": 4, "minute": 0}
